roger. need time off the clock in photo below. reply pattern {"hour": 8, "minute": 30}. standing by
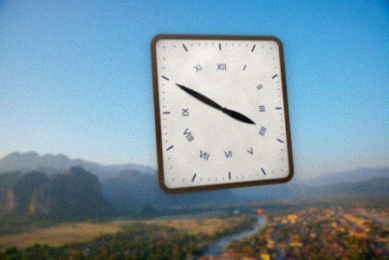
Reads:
{"hour": 3, "minute": 50}
